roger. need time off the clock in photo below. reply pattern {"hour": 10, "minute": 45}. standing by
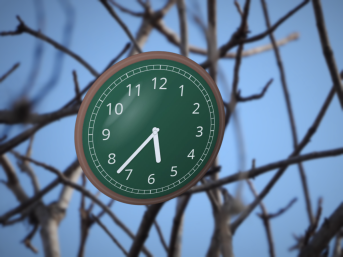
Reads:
{"hour": 5, "minute": 37}
